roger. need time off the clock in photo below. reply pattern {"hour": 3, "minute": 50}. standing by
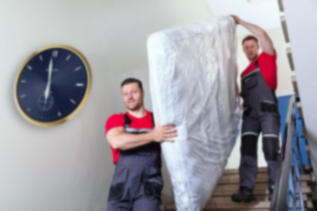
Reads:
{"hour": 5, "minute": 59}
